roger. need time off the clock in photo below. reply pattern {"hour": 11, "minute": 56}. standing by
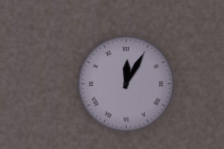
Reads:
{"hour": 12, "minute": 5}
